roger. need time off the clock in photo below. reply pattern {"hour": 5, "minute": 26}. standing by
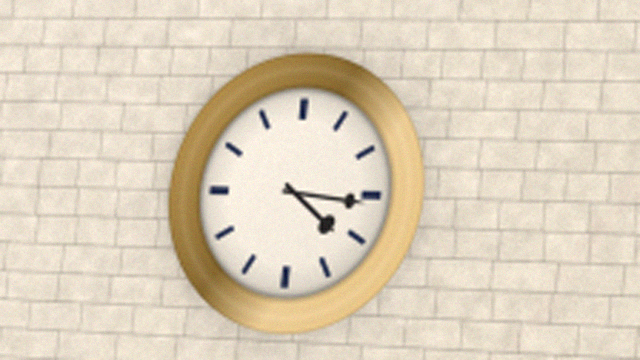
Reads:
{"hour": 4, "minute": 16}
